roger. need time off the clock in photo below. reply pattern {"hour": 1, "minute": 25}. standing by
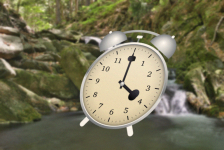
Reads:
{"hour": 4, "minute": 0}
